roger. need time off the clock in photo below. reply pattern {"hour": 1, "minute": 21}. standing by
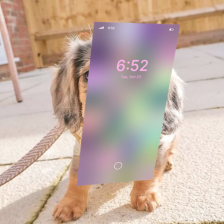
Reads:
{"hour": 6, "minute": 52}
